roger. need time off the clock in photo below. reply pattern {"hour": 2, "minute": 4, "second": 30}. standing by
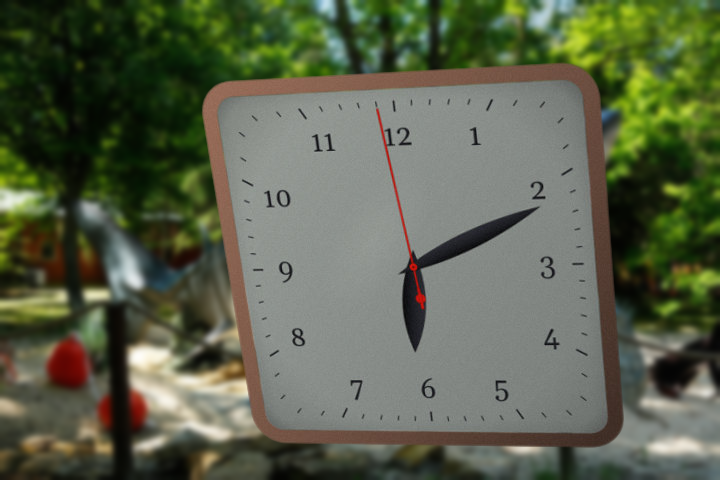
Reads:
{"hour": 6, "minute": 10, "second": 59}
